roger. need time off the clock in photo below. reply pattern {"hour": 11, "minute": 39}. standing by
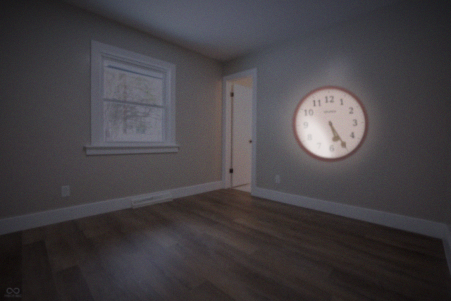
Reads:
{"hour": 5, "minute": 25}
